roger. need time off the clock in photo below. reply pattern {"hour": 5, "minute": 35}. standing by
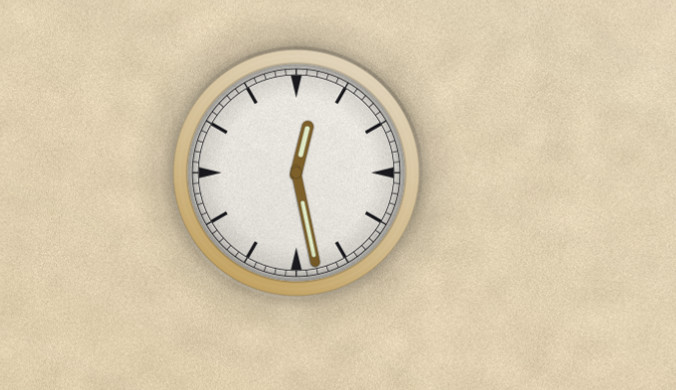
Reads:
{"hour": 12, "minute": 28}
